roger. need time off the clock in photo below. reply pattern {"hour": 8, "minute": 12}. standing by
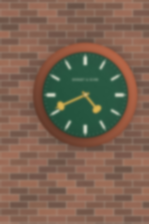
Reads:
{"hour": 4, "minute": 41}
